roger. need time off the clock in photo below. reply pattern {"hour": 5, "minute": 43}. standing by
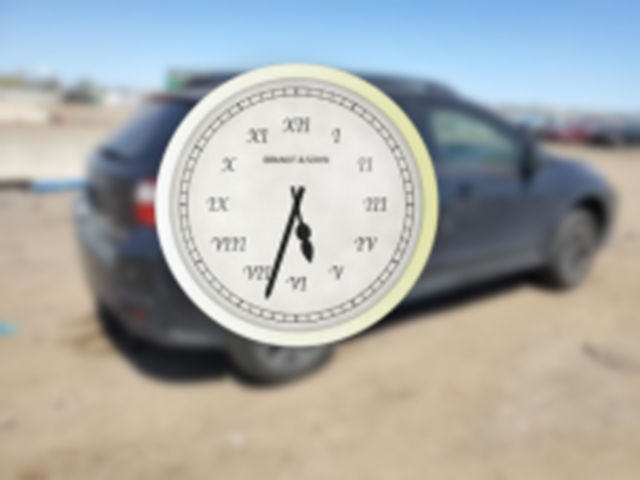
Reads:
{"hour": 5, "minute": 33}
